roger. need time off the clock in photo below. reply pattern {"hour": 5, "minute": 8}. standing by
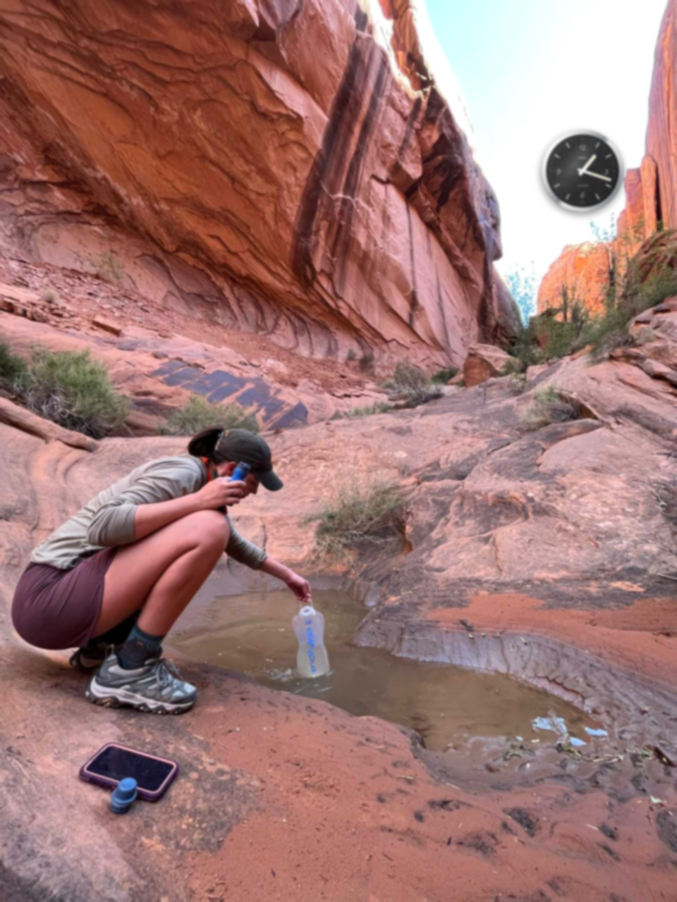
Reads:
{"hour": 1, "minute": 18}
